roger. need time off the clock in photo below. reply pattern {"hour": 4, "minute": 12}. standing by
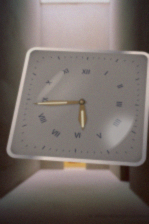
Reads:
{"hour": 5, "minute": 44}
